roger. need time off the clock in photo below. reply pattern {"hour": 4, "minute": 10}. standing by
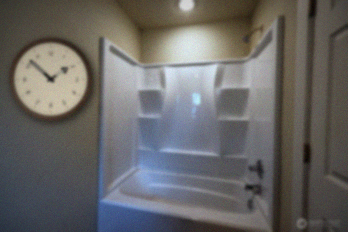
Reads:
{"hour": 1, "minute": 52}
